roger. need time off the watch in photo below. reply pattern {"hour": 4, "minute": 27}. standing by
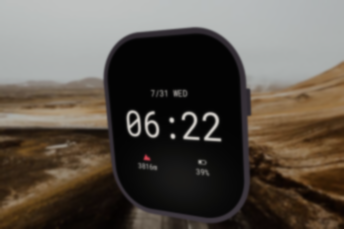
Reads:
{"hour": 6, "minute": 22}
